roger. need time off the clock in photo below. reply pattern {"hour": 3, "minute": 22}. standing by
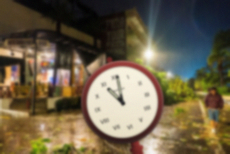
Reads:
{"hour": 11, "minute": 1}
